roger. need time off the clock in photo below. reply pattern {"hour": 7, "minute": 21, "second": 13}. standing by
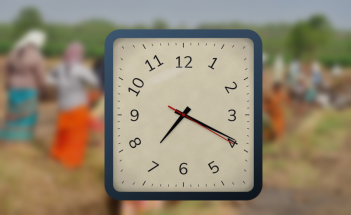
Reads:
{"hour": 7, "minute": 19, "second": 20}
